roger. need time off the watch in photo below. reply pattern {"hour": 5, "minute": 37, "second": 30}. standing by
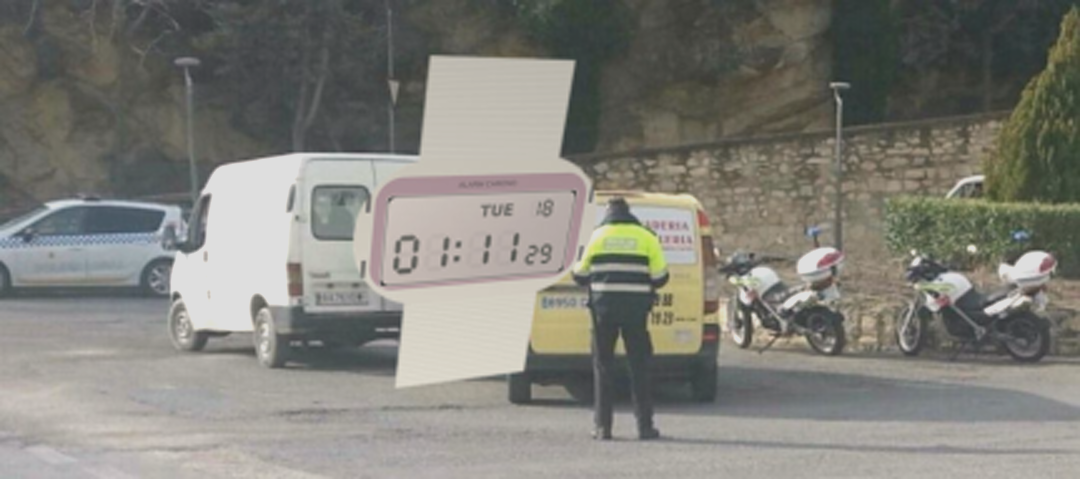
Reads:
{"hour": 1, "minute": 11, "second": 29}
